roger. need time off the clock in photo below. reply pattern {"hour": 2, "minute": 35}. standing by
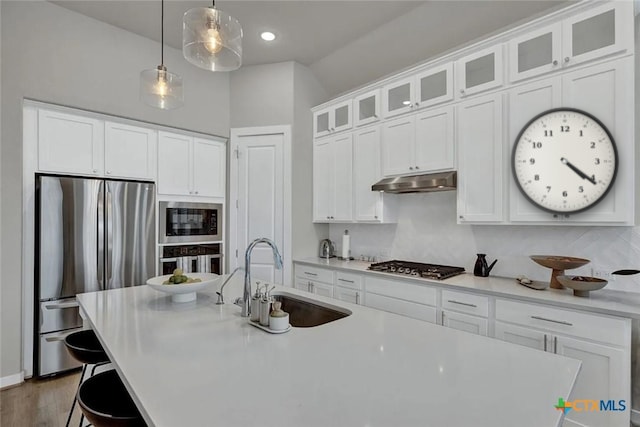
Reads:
{"hour": 4, "minute": 21}
